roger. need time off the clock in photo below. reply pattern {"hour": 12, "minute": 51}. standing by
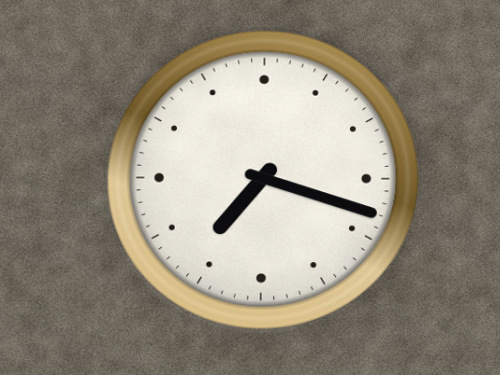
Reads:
{"hour": 7, "minute": 18}
